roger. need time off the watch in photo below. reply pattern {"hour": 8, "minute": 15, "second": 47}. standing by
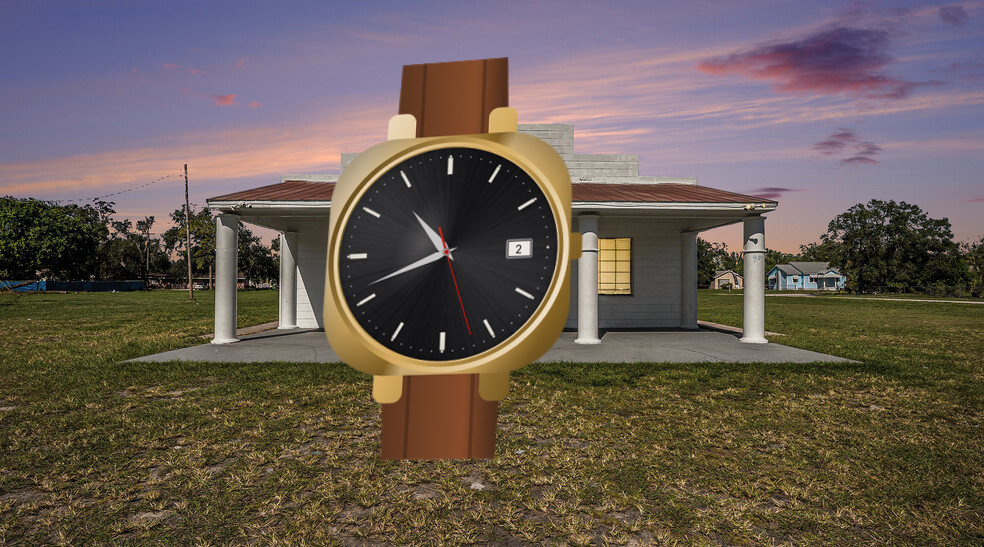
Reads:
{"hour": 10, "minute": 41, "second": 27}
